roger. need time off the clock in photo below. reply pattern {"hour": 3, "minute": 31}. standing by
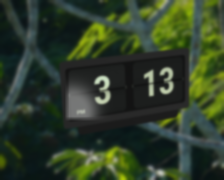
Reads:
{"hour": 3, "minute": 13}
